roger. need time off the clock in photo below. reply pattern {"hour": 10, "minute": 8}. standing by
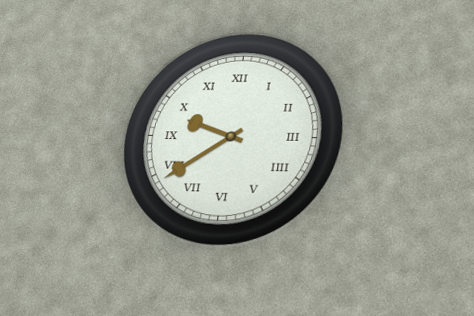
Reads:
{"hour": 9, "minute": 39}
